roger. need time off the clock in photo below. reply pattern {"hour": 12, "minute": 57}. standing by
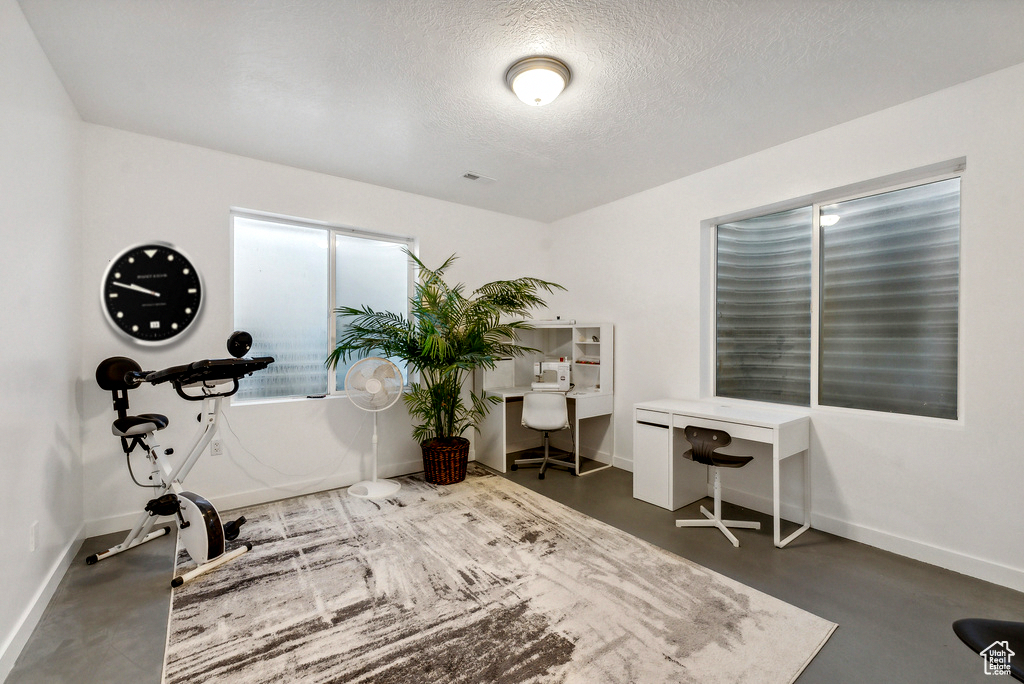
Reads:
{"hour": 9, "minute": 48}
